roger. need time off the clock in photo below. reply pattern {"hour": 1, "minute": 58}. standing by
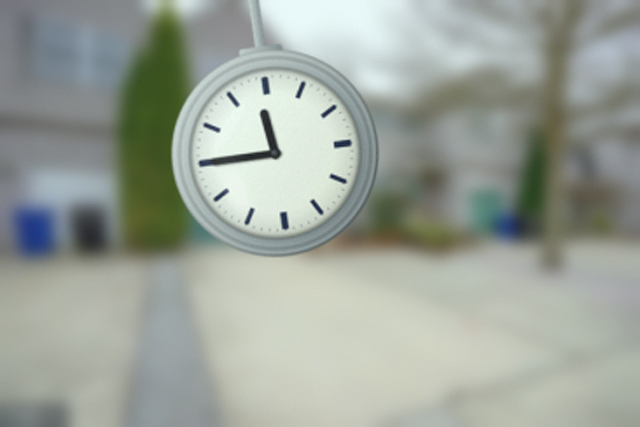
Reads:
{"hour": 11, "minute": 45}
